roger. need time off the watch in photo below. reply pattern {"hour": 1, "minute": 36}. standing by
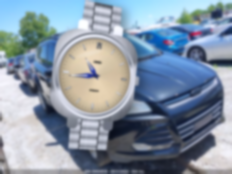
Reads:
{"hour": 10, "minute": 44}
